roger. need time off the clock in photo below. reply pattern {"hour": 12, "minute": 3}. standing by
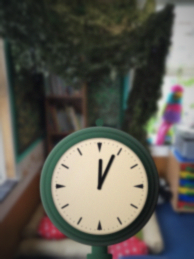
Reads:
{"hour": 12, "minute": 4}
